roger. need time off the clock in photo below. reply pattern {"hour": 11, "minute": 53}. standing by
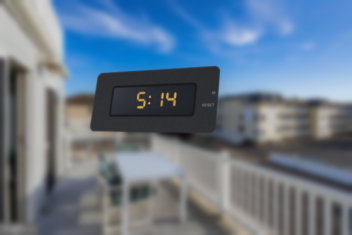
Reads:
{"hour": 5, "minute": 14}
